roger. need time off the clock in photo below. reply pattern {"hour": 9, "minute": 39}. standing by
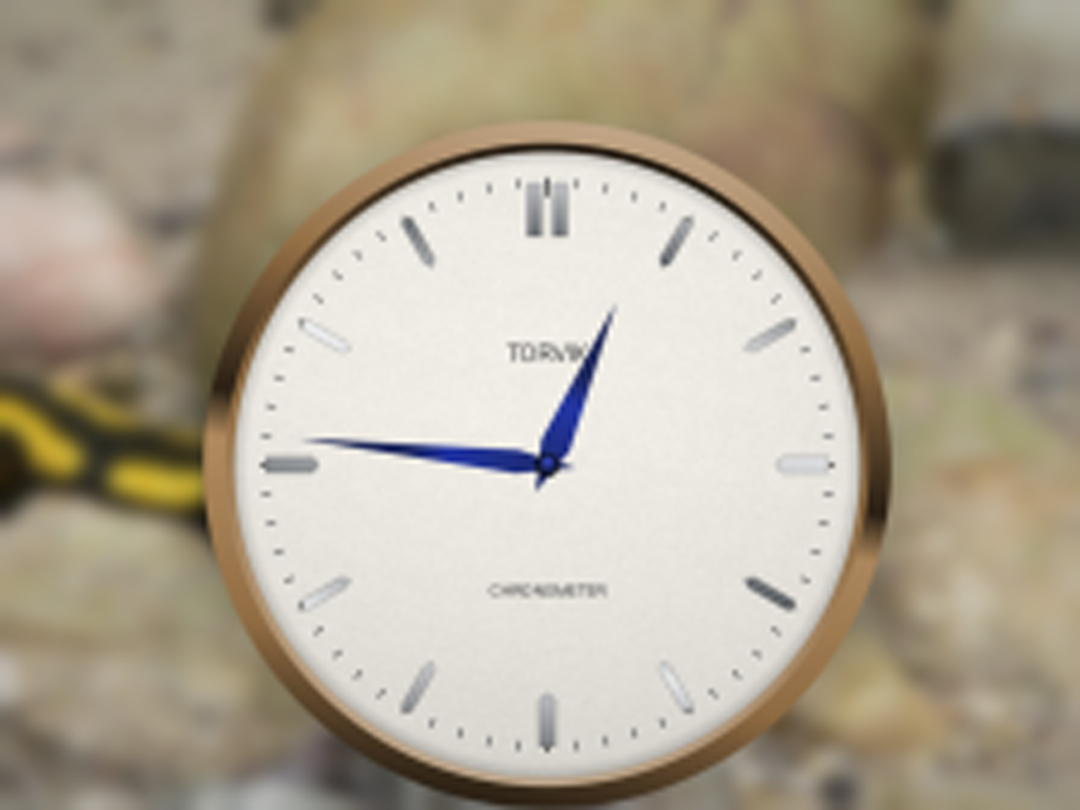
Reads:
{"hour": 12, "minute": 46}
